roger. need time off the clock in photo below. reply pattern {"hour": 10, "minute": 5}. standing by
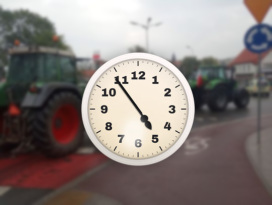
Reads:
{"hour": 4, "minute": 54}
